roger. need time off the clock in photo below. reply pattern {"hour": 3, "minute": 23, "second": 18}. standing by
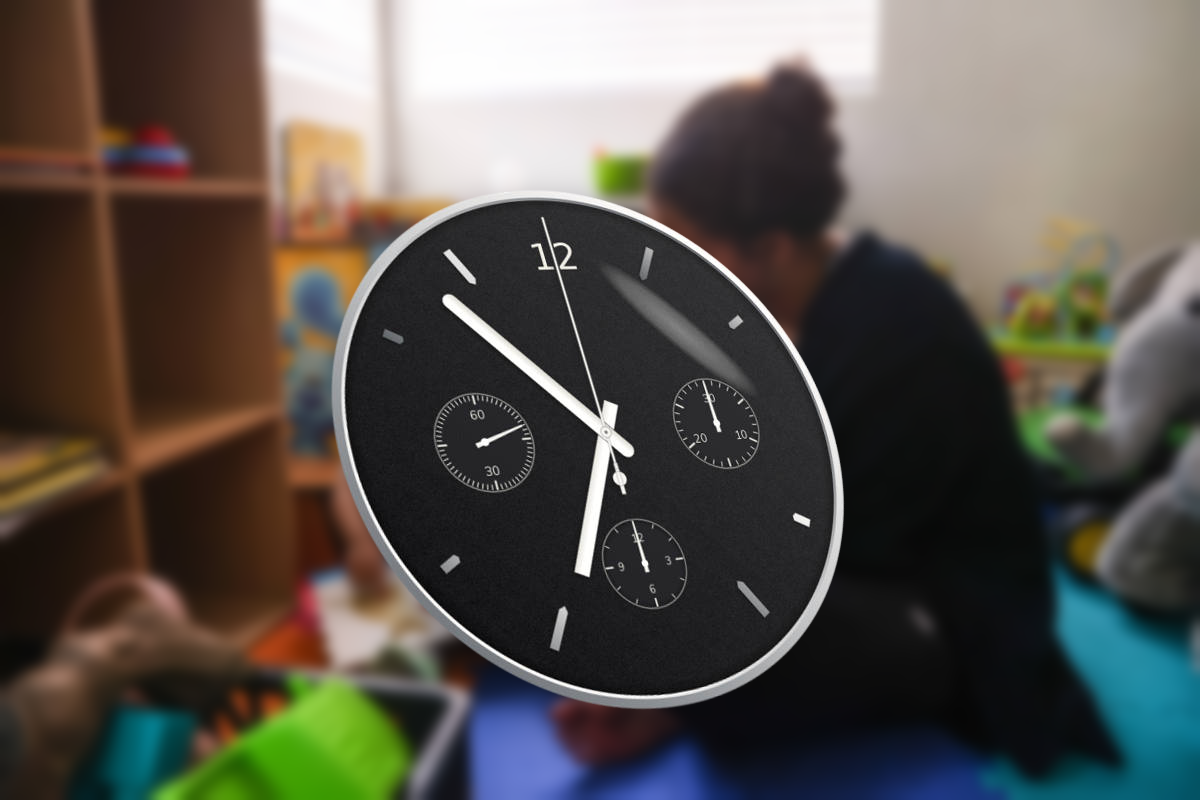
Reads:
{"hour": 6, "minute": 53, "second": 12}
